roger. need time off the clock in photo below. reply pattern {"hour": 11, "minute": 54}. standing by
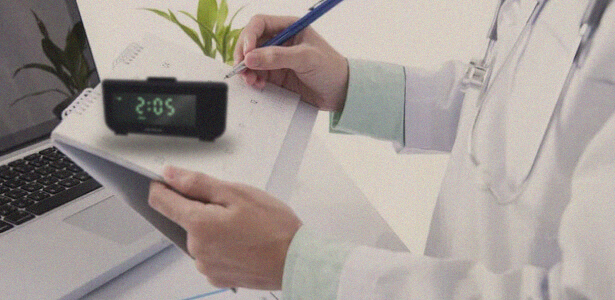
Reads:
{"hour": 2, "minute": 5}
